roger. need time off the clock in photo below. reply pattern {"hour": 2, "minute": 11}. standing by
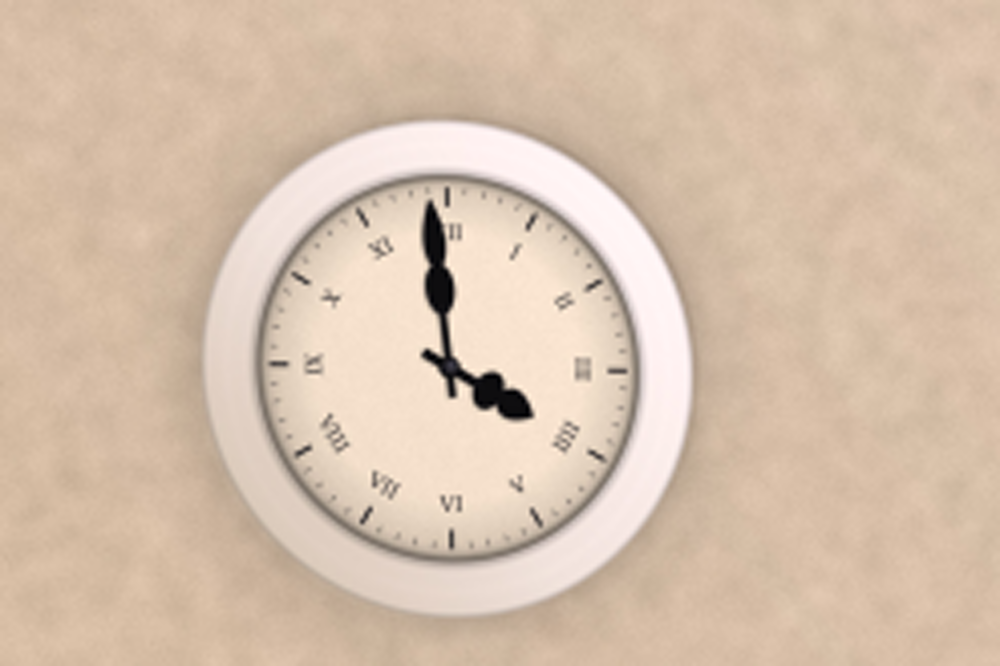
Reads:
{"hour": 3, "minute": 59}
